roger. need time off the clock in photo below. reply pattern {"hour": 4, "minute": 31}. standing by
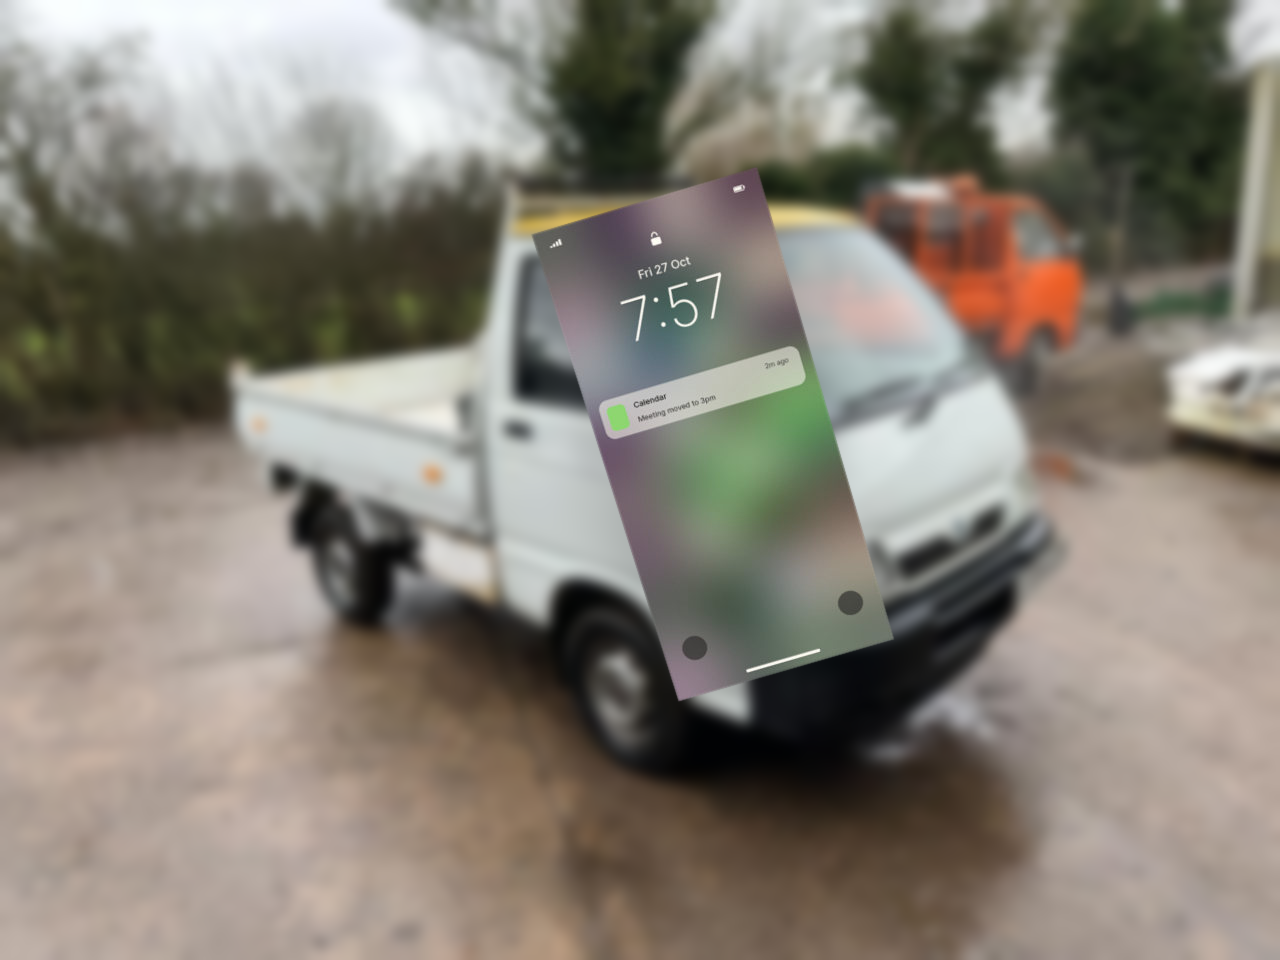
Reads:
{"hour": 7, "minute": 57}
